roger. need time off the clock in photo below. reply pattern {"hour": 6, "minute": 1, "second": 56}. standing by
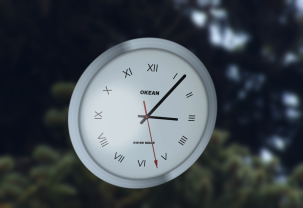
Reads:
{"hour": 3, "minute": 6, "second": 27}
